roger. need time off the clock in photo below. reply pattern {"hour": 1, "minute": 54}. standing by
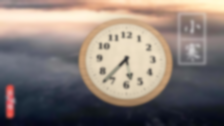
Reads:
{"hour": 5, "minute": 37}
